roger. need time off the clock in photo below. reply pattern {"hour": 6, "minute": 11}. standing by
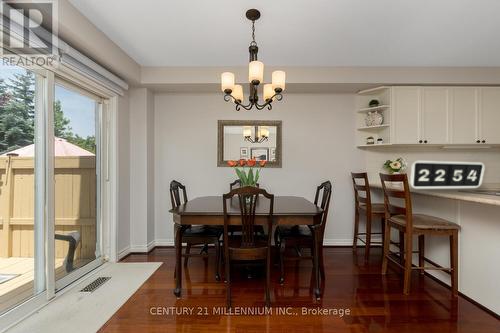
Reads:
{"hour": 22, "minute": 54}
